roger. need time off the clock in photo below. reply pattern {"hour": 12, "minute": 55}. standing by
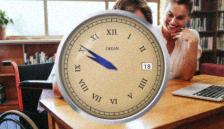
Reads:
{"hour": 9, "minute": 51}
